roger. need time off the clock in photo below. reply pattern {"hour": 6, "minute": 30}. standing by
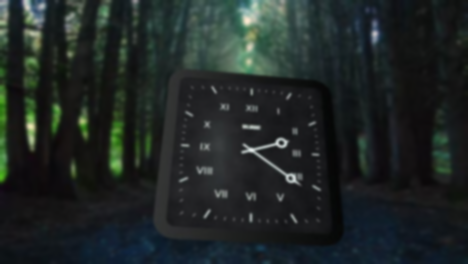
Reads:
{"hour": 2, "minute": 21}
